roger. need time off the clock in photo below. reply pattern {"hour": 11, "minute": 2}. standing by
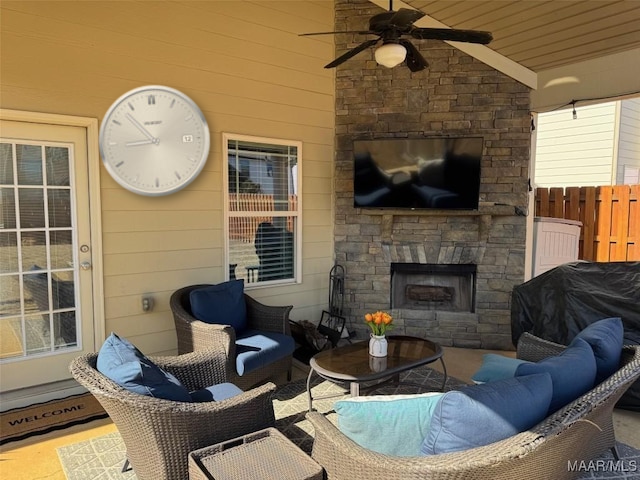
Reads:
{"hour": 8, "minute": 53}
